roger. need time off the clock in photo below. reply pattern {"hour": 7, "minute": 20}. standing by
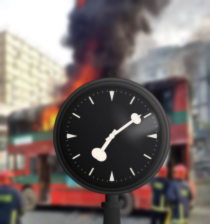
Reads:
{"hour": 7, "minute": 9}
